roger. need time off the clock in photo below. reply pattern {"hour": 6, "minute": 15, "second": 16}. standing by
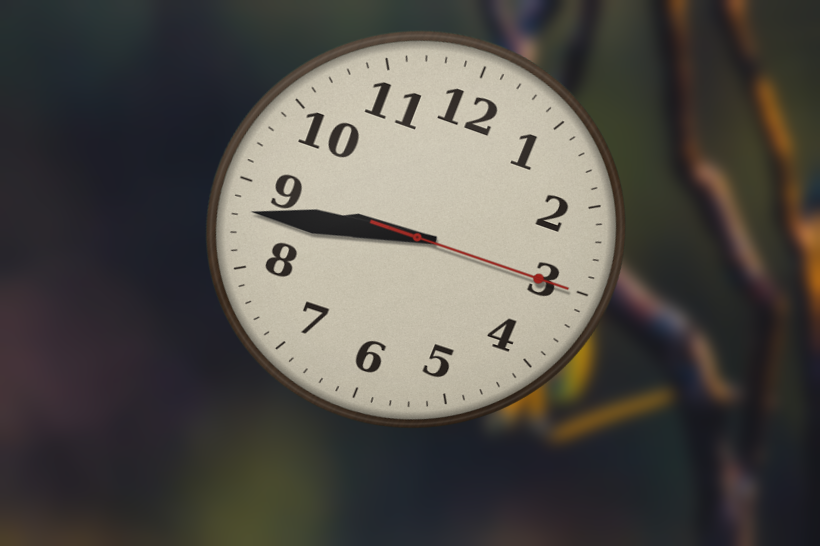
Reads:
{"hour": 8, "minute": 43, "second": 15}
